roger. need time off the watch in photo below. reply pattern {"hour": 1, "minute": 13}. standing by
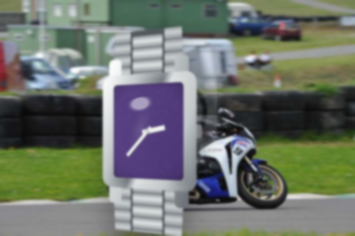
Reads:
{"hour": 2, "minute": 37}
